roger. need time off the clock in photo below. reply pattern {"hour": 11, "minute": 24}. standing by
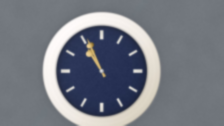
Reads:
{"hour": 10, "minute": 56}
